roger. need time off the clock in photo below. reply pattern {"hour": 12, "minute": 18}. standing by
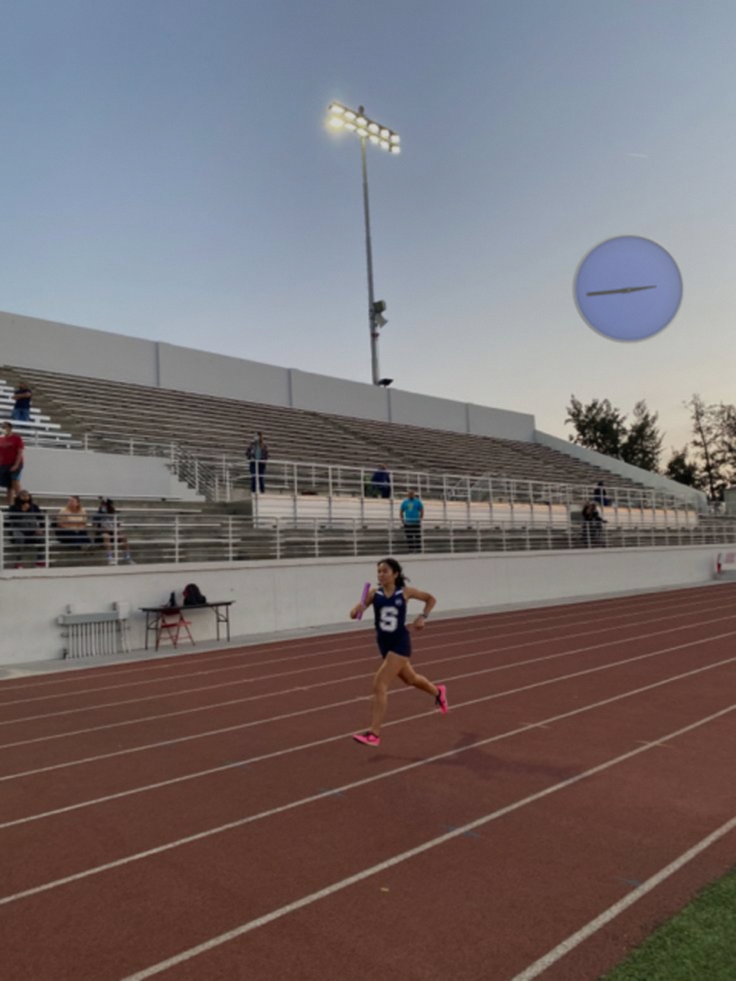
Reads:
{"hour": 2, "minute": 44}
